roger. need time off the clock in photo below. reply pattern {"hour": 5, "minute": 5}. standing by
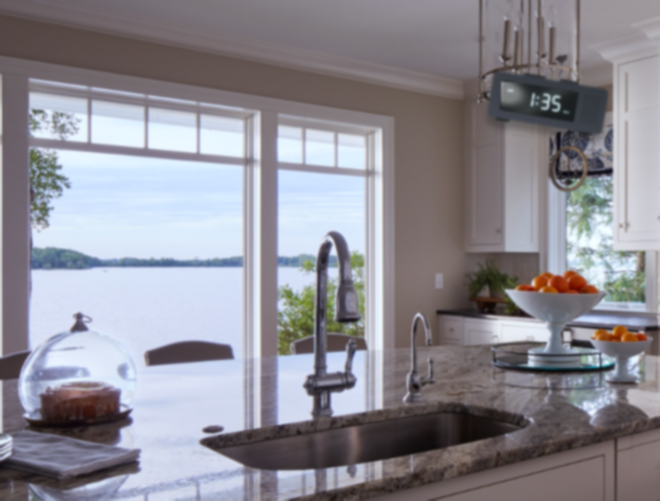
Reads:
{"hour": 1, "minute": 35}
